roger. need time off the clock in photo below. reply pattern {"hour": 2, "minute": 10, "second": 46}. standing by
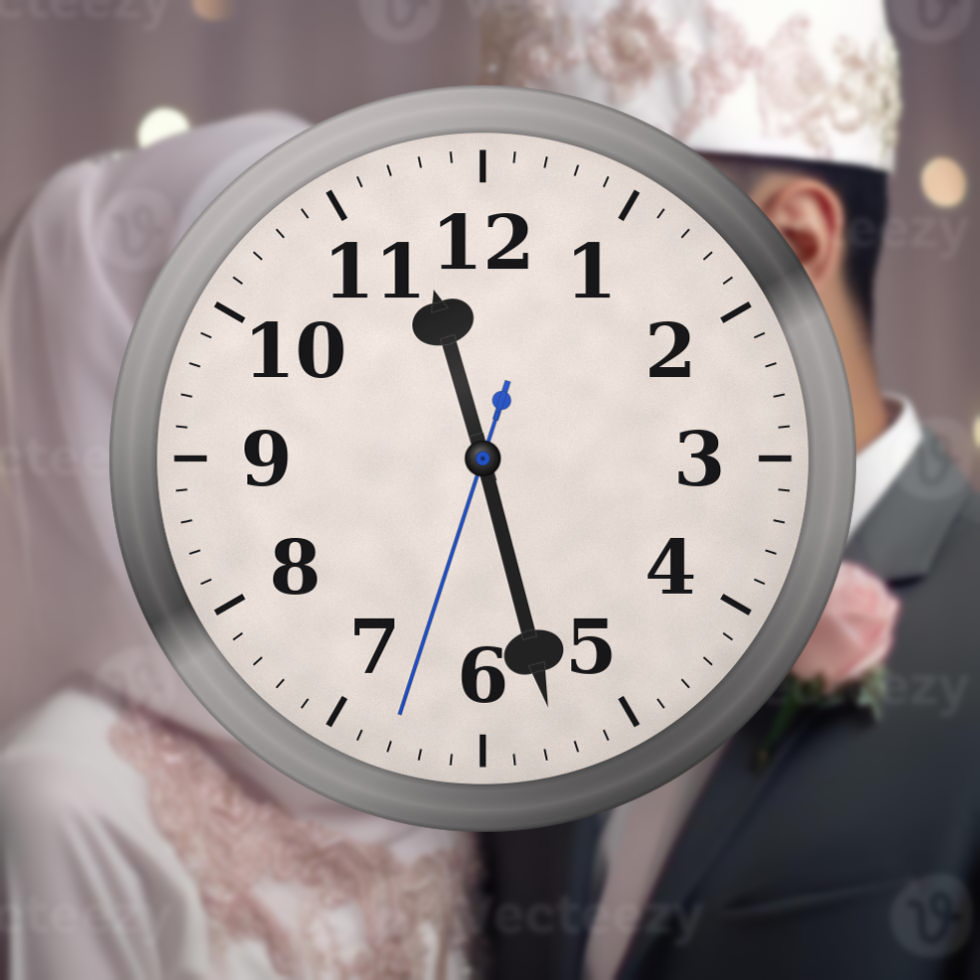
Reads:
{"hour": 11, "minute": 27, "second": 33}
